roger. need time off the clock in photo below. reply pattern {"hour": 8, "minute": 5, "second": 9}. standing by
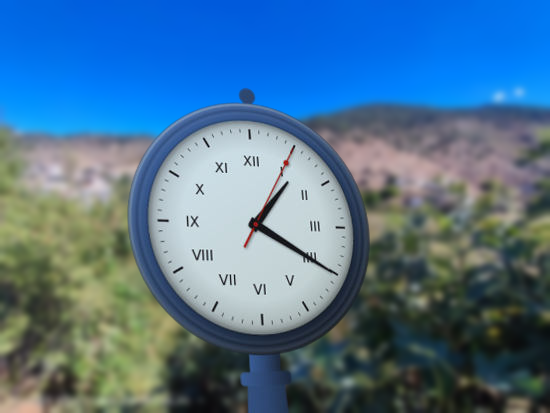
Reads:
{"hour": 1, "minute": 20, "second": 5}
